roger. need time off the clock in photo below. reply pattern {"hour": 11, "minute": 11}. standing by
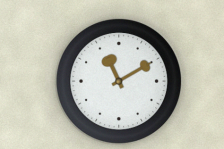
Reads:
{"hour": 11, "minute": 10}
